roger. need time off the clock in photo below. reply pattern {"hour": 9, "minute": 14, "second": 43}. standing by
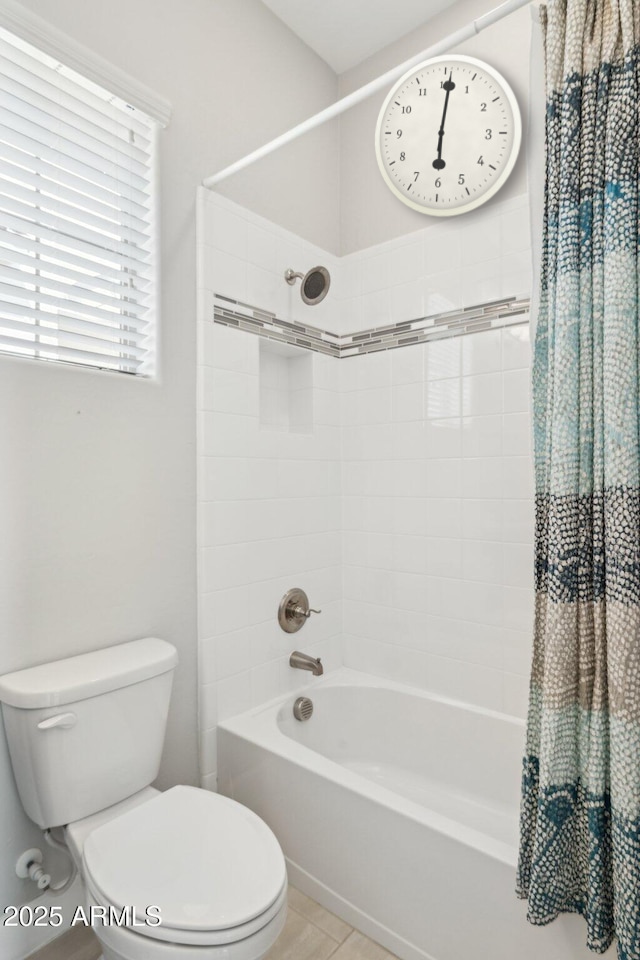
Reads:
{"hour": 6, "minute": 1, "second": 1}
